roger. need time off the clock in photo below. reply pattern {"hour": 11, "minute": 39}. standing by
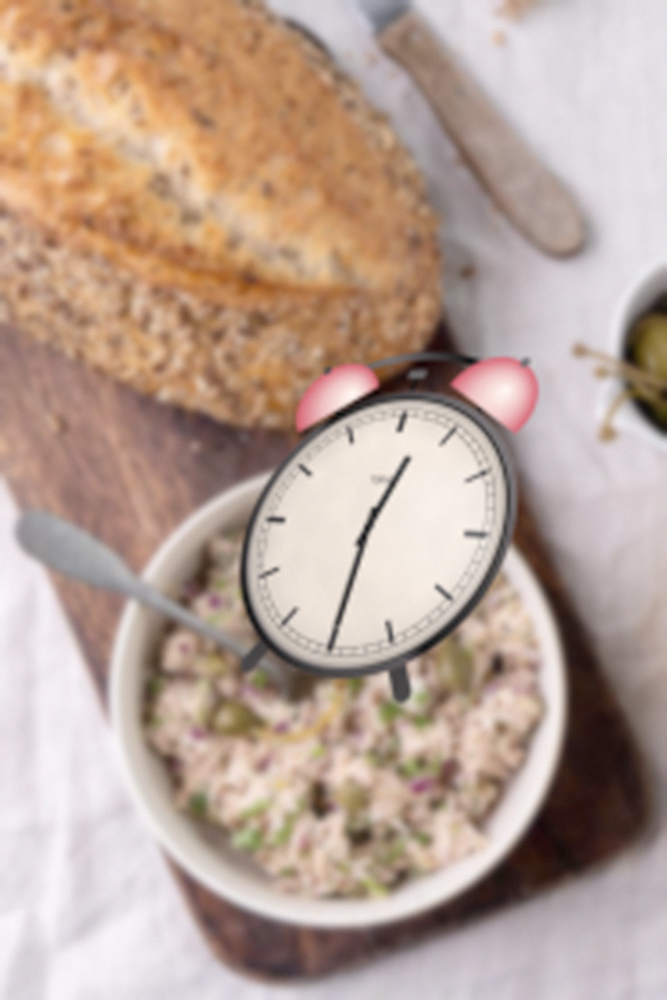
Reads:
{"hour": 12, "minute": 30}
